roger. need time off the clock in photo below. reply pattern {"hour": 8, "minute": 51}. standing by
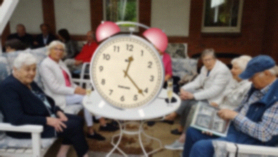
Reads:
{"hour": 12, "minute": 22}
